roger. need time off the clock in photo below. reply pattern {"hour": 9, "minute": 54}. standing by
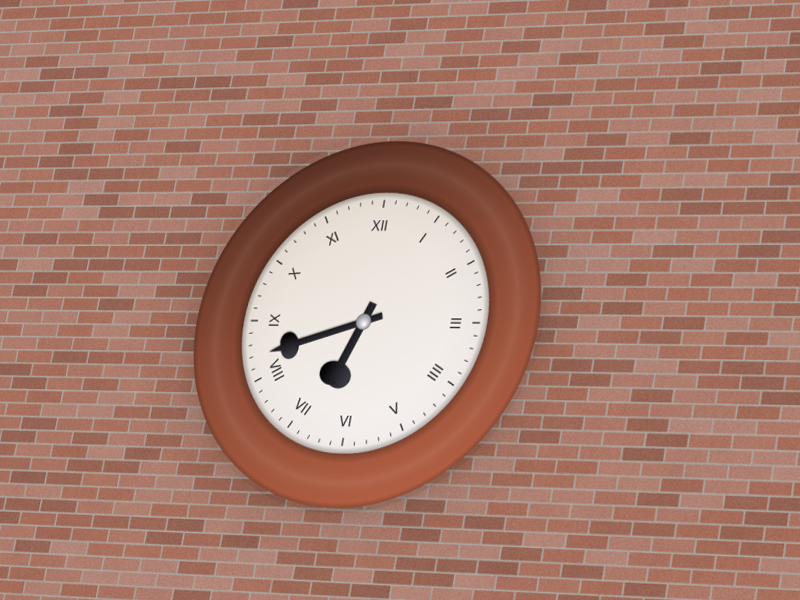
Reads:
{"hour": 6, "minute": 42}
